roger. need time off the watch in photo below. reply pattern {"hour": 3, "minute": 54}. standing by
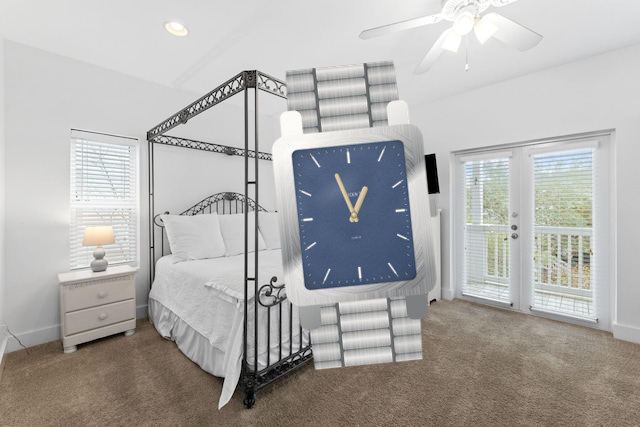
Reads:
{"hour": 12, "minute": 57}
